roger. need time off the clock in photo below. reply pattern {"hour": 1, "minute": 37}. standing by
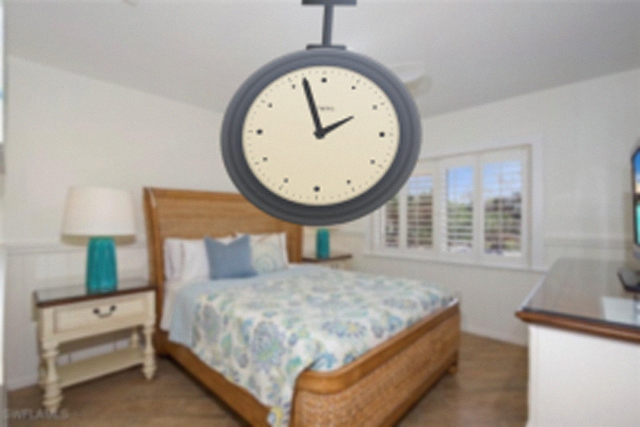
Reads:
{"hour": 1, "minute": 57}
